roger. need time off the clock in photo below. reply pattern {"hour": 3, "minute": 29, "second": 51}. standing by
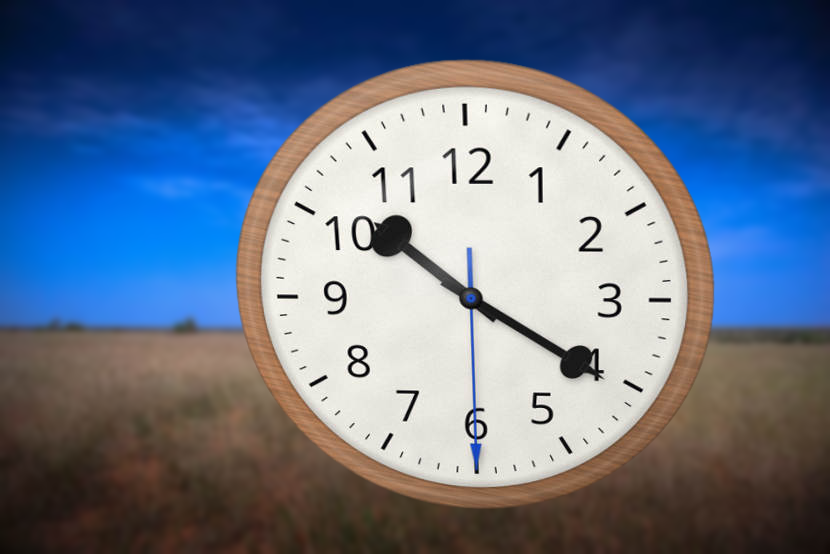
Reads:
{"hour": 10, "minute": 20, "second": 30}
